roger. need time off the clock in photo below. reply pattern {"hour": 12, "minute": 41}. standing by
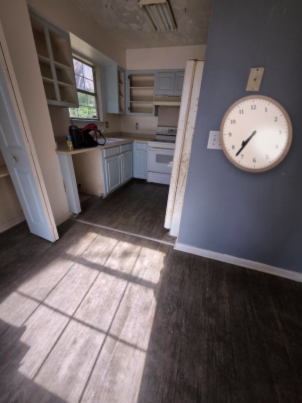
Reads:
{"hour": 7, "minute": 37}
